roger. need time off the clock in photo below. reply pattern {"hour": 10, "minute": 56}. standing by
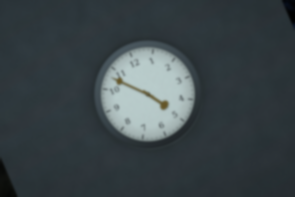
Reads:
{"hour": 4, "minute": 53}
